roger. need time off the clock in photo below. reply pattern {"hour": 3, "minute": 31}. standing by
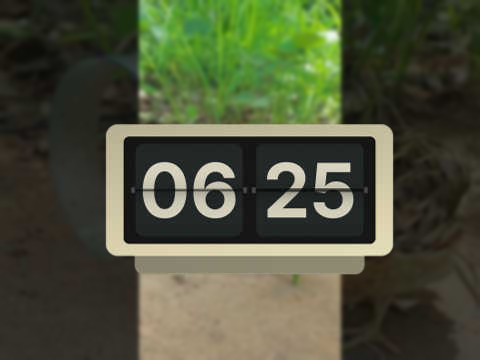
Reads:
{"hour": 6, "minute": 25}
